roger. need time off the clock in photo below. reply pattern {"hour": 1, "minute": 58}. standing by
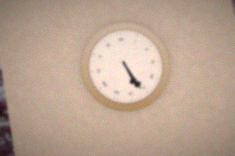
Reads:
{"hour": 5, "minute": 26}
